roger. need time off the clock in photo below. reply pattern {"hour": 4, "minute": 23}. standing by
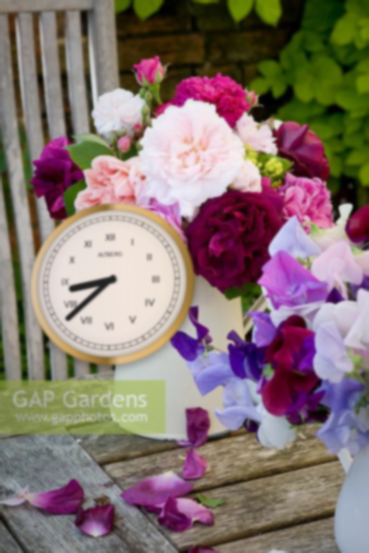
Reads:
{"hour": 8, "minute": 38}
